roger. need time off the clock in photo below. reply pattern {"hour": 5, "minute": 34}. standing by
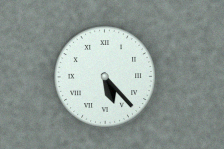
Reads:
{"hour": 5, "minute": 23}
